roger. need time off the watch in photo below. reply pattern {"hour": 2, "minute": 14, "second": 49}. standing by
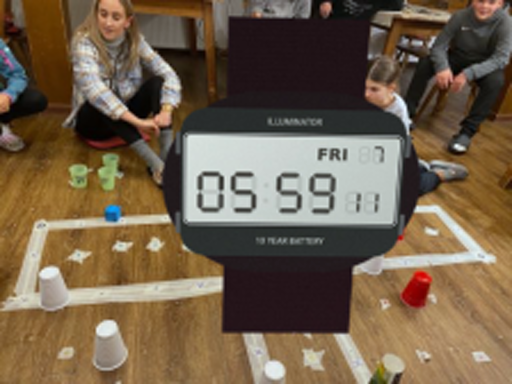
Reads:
{"hour": 5, "minute": 59, "second": 11}
